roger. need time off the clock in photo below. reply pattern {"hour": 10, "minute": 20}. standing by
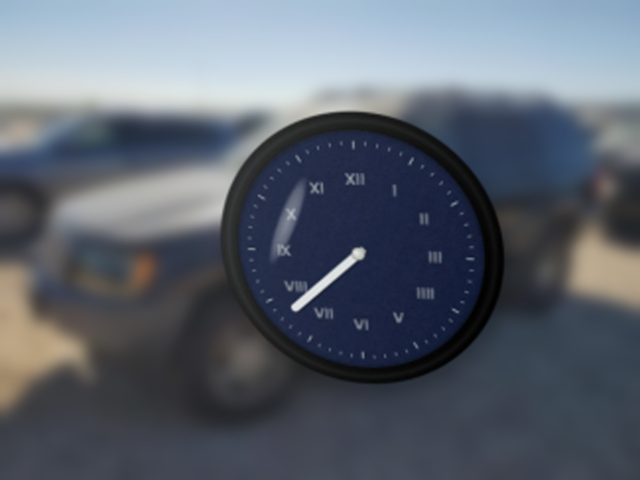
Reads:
{"hour": 7, "minute": 38}
